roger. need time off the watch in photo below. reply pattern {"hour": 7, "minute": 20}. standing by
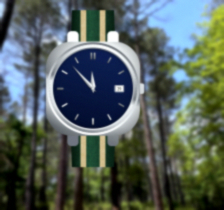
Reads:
{"hour": 11, "minute": 53}
